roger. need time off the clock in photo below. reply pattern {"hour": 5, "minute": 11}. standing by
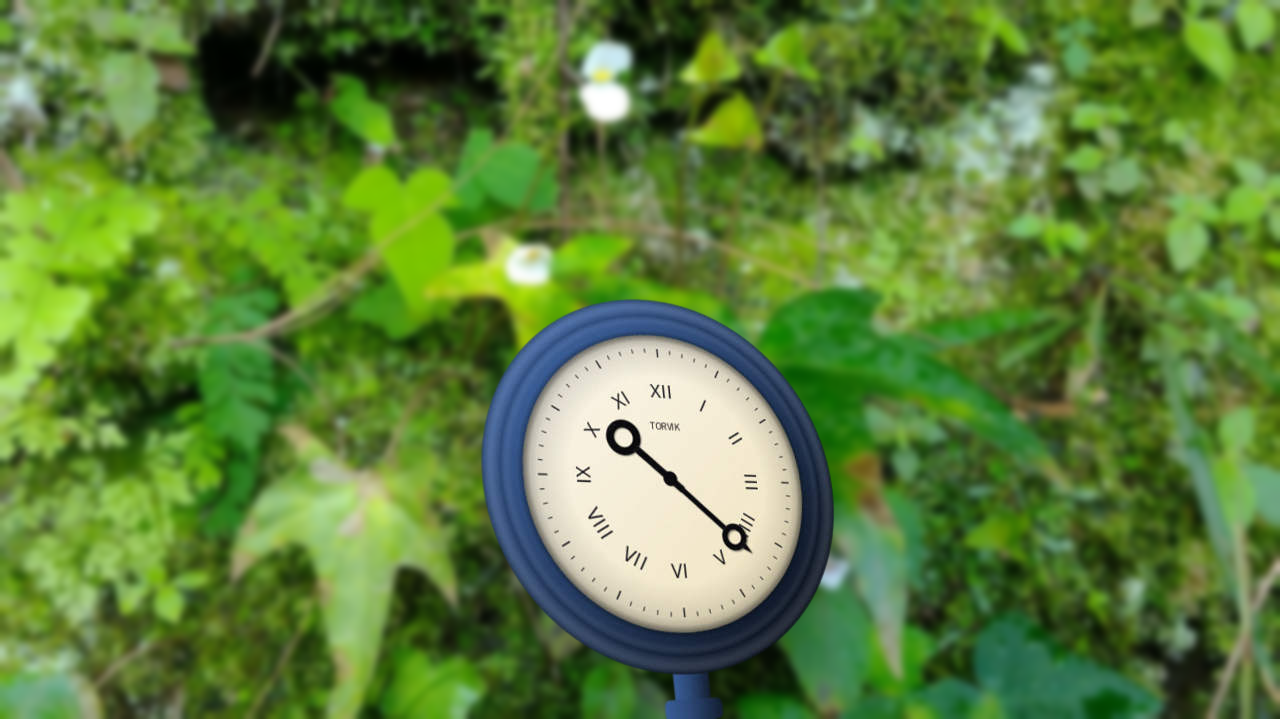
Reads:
{"hour": 10, "minute": 22}
